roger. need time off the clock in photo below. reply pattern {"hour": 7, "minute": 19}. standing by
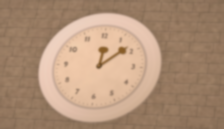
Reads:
{"hour": 12, "minute": 8}
